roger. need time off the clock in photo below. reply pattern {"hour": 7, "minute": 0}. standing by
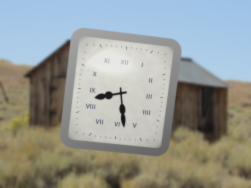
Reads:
{"hour": 8, "minute": 28}
